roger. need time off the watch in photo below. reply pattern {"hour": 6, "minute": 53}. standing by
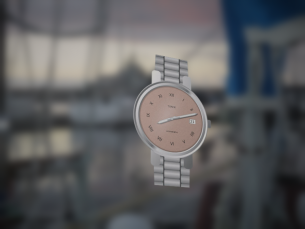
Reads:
{"hour": 8, "minute": 12}
